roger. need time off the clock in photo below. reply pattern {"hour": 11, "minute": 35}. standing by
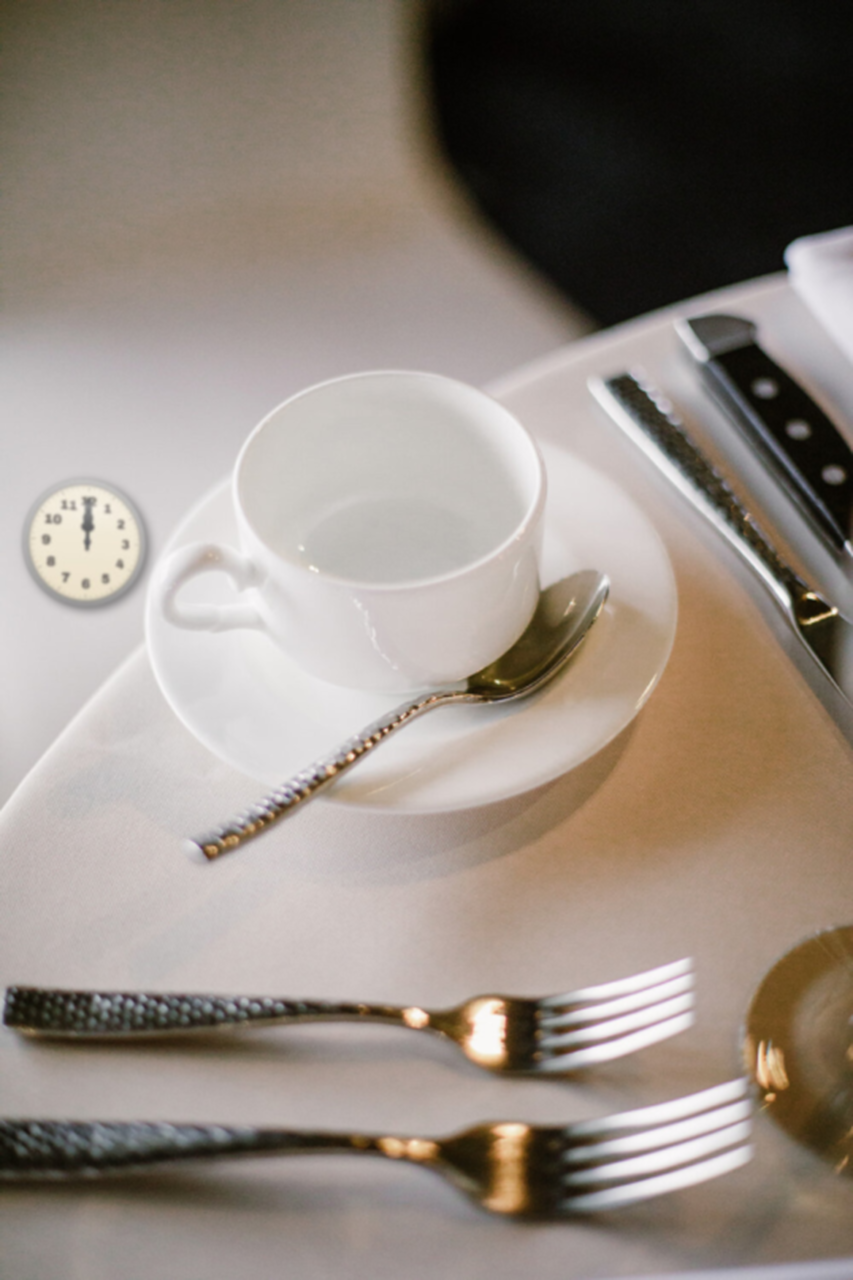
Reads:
{"hour": 12, "minute": 0}
